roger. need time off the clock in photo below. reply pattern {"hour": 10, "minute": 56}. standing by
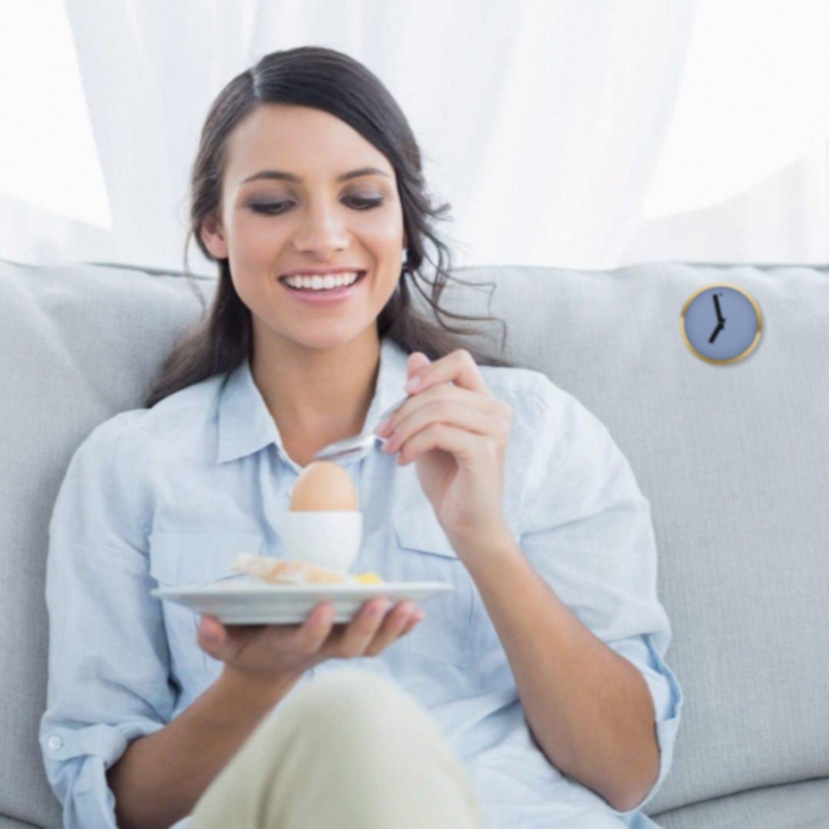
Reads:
{"hour": 6, "minute": 58}
